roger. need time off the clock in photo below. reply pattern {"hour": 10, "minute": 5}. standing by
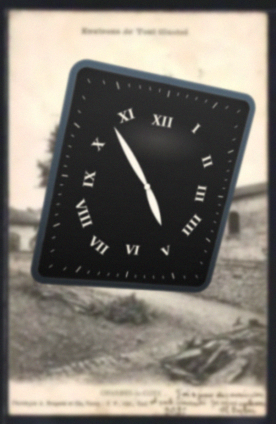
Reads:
{"hour": 4, "minute": 53}
